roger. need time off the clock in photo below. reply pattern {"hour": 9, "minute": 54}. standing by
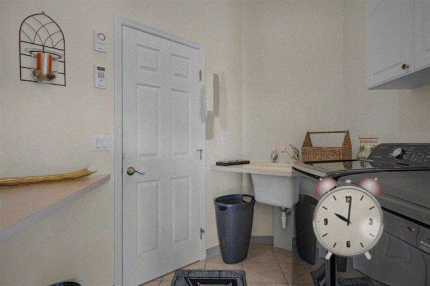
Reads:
{"hour": 10, "minute": 1}
